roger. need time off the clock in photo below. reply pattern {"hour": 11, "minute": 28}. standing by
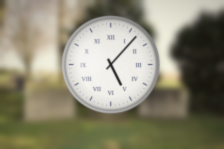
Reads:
{"hour": 5, "minute": 7}
